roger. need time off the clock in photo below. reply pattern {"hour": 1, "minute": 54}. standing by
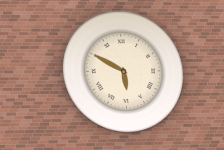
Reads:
{"hour": 5, "minute": 50}
